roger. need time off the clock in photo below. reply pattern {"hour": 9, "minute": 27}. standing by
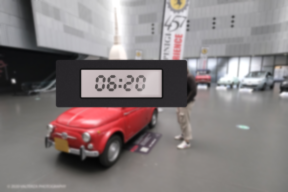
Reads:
{"hour": 6, "minute": 20}
